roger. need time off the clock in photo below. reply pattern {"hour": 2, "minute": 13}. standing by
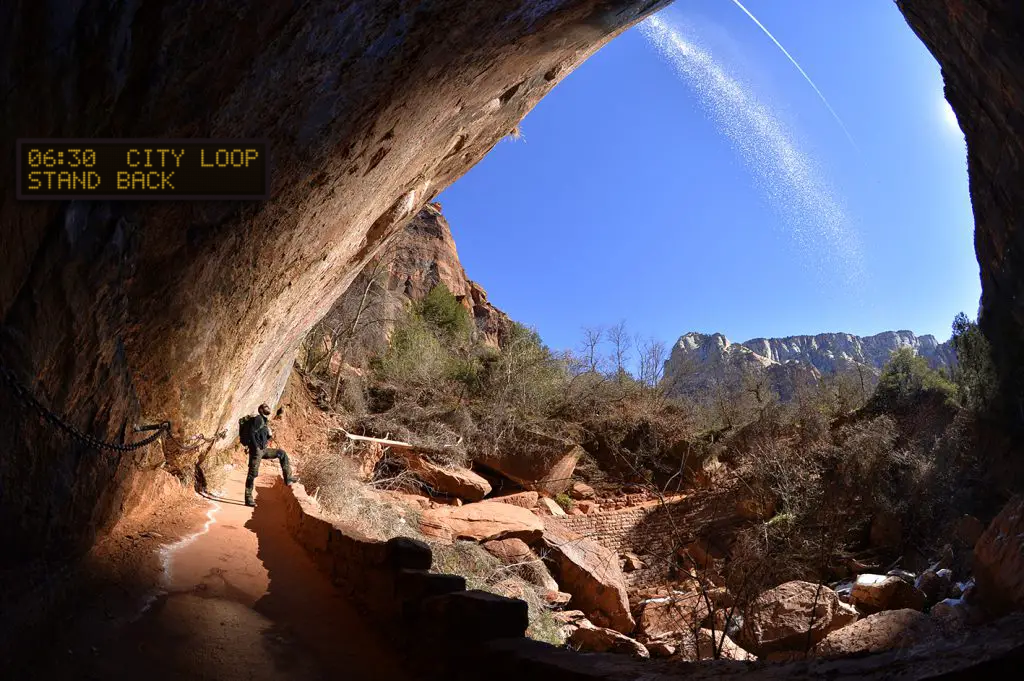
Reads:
{"hour": 6, "minute": 30}
